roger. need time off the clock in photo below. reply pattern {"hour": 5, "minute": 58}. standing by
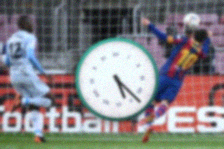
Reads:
{"hour": 5, "minute": 23}
